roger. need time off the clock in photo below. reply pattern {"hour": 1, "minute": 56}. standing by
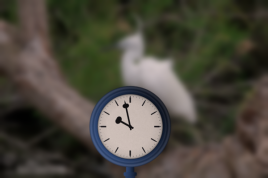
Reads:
{"hour": 9, "minute": 58}
